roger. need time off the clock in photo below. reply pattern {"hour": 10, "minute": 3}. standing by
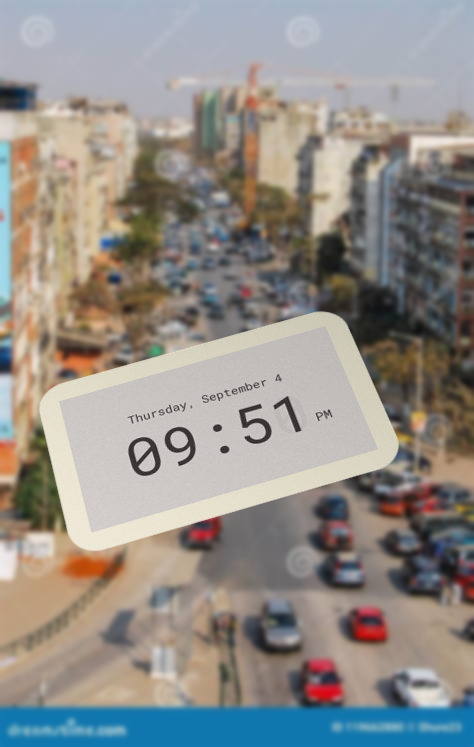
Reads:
{"hour": 9, "minute": 51}
